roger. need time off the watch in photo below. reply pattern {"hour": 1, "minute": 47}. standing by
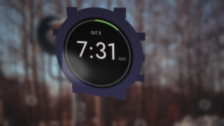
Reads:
{"hour": 7, "minute": 31}
